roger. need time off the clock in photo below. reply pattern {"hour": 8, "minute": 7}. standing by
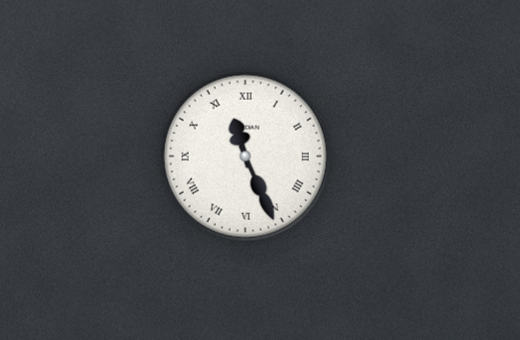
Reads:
{"hour": 11, "minute": 26}
